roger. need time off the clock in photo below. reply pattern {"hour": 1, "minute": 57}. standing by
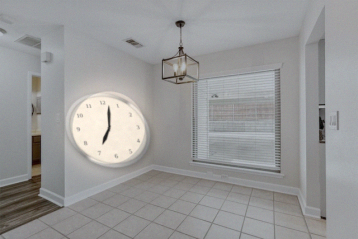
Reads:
{"hour": 7, "minute": 2}
